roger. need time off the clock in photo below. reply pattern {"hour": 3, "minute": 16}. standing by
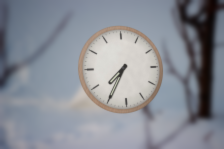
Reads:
{"hour": 7, "minute": 35}
